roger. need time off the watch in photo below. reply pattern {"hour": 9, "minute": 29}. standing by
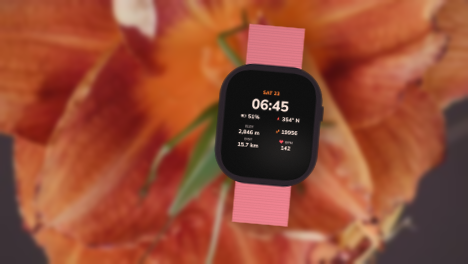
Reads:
{"hour": 6, "minute": 45}
